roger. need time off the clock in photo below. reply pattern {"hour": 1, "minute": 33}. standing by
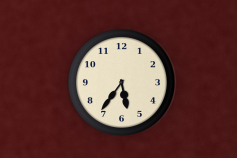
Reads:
{"hour": 5, "minute": 36}
